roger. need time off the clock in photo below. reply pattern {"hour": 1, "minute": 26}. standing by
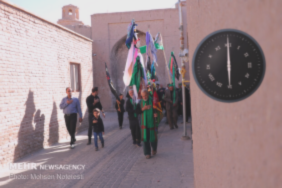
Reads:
{"hour": 6, "minute": 0}
